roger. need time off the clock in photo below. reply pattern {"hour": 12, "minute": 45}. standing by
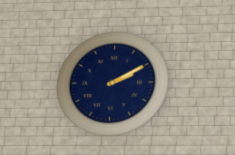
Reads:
{"hour": 2, "minute": 10}
